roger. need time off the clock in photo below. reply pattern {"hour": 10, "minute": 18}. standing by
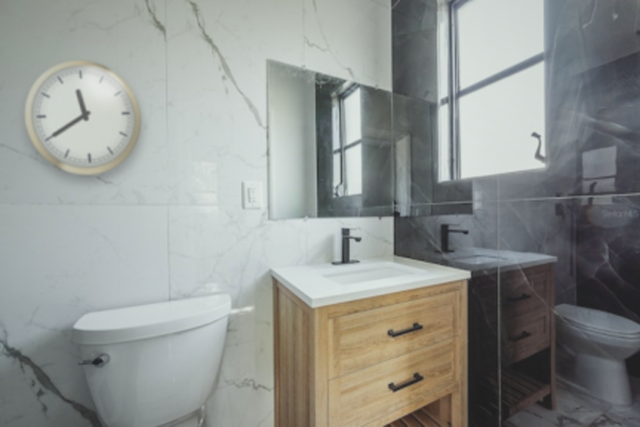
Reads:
{"hour": 11, "minute": 40}
